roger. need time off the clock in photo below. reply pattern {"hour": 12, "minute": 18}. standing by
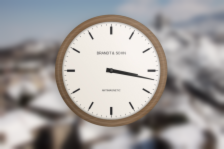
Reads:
{"hour": 3, "minute": 17}
